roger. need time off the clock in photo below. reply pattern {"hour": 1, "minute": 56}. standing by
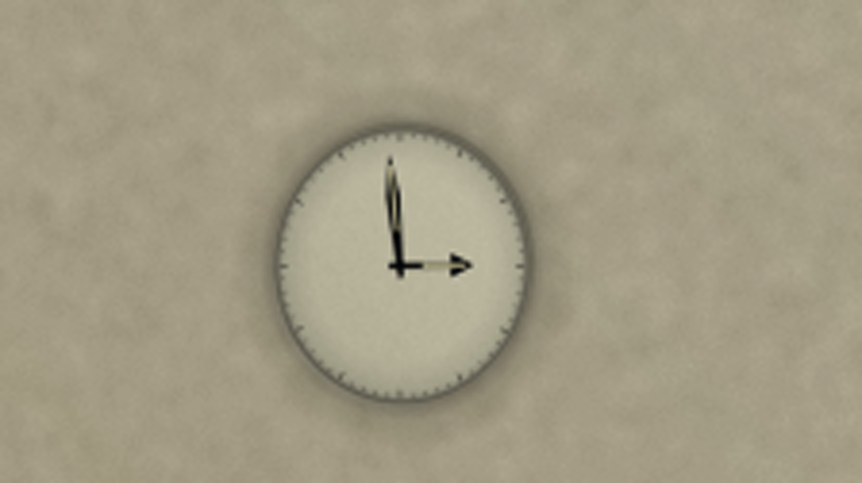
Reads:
{"hour": 2, "minute": 59}
